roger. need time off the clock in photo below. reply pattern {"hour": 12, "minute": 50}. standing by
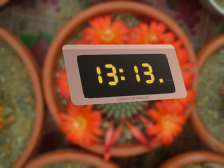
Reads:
{"hour": 13, "minute": 13}
